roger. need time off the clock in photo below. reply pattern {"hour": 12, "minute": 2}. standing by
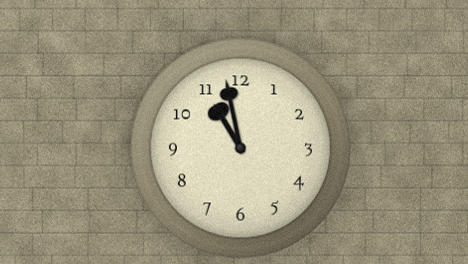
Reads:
{"hour": 10, "minute": 58}
